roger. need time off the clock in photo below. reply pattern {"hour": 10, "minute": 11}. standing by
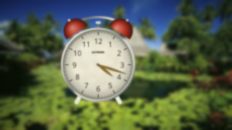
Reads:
{"hour": 4, "minute": 18}
